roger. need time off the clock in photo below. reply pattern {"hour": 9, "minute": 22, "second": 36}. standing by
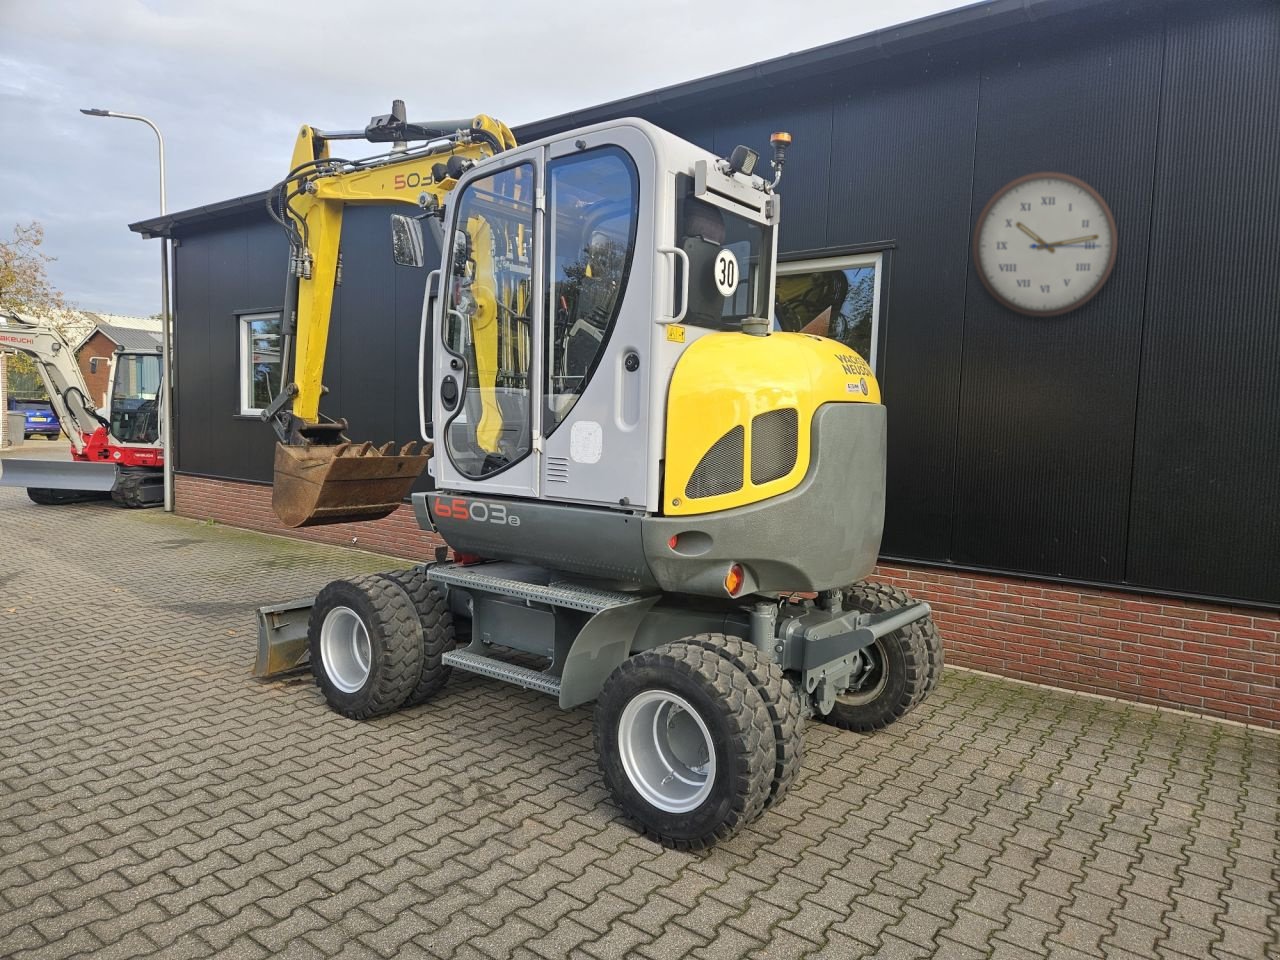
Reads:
{"hour": 10, "minute": 13, "second": 15}
